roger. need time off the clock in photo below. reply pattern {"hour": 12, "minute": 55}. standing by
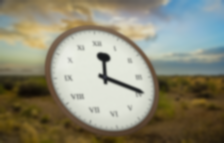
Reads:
{"hour": 12, "minute": 19}
